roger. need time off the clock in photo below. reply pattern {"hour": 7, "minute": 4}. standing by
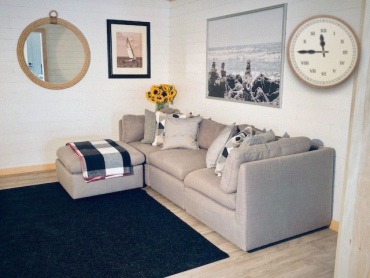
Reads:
{"hour": 11, "minute": 45}
